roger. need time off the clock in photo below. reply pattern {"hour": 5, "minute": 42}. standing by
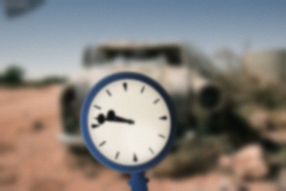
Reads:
{"hour": 9, "minute": 47}
